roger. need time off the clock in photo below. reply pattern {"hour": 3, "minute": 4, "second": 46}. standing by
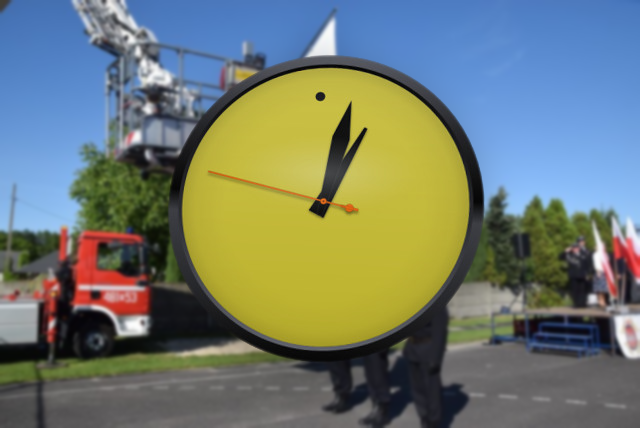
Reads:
{"hour": 1, "minute": 2, "second": 48}
